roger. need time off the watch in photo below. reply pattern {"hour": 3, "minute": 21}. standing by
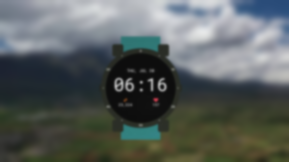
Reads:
{"hour": 6, "minute": 16}
